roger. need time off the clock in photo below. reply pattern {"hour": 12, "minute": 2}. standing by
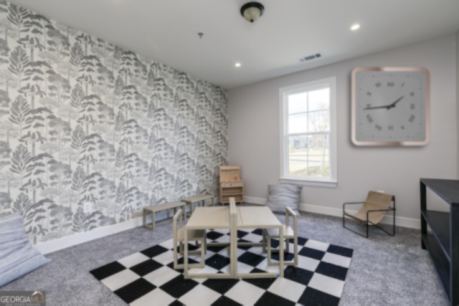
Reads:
{"hour": 1, "minute": 44}
